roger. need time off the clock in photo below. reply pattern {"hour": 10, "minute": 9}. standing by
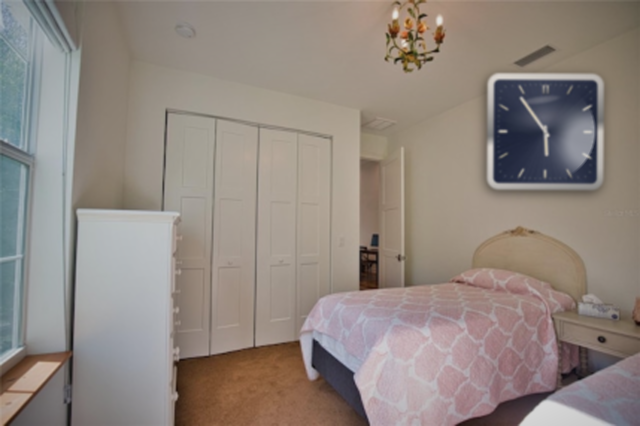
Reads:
{"hour": 5, "minute": 54}
